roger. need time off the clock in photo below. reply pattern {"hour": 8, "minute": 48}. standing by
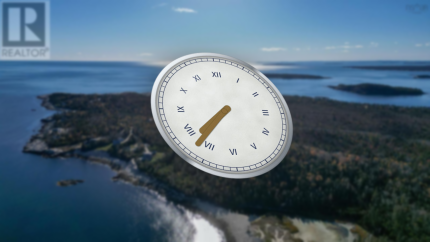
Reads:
{"hour": 7, "minute": 37}
